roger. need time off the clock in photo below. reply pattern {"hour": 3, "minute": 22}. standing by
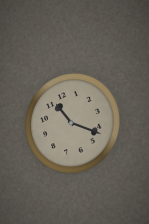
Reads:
{"hour": 11, "minute": 22}
